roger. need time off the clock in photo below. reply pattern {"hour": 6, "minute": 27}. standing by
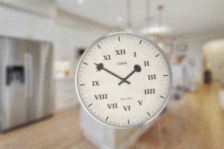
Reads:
{"hour": 1, "minute": 51}
